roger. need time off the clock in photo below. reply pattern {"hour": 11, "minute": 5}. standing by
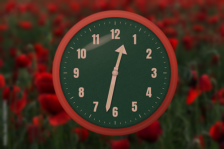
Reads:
{"hour": 12, "minute": 32}
